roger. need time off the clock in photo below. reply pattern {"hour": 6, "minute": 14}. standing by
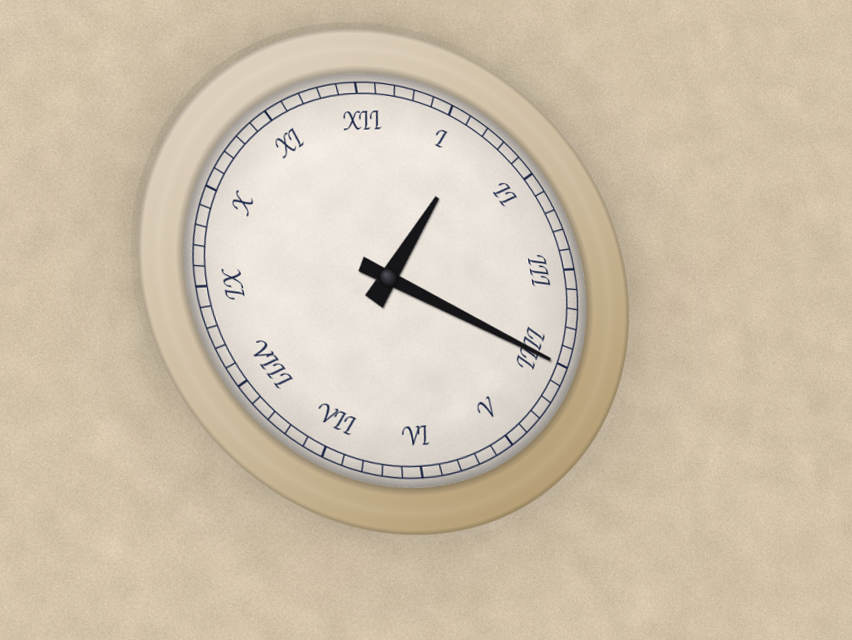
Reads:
{"hour": 1, "minute": 20}
